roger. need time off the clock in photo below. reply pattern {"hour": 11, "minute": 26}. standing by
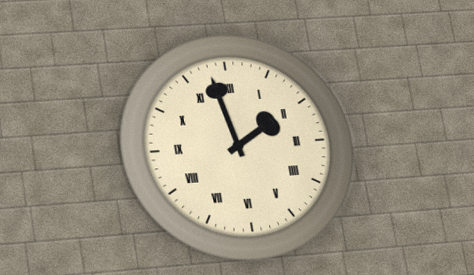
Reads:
{"hour": 1, "minute": 58}
